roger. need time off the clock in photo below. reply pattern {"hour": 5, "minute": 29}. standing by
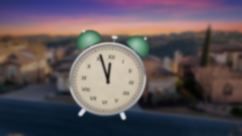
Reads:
{"hour": 11, "minute": 56}
